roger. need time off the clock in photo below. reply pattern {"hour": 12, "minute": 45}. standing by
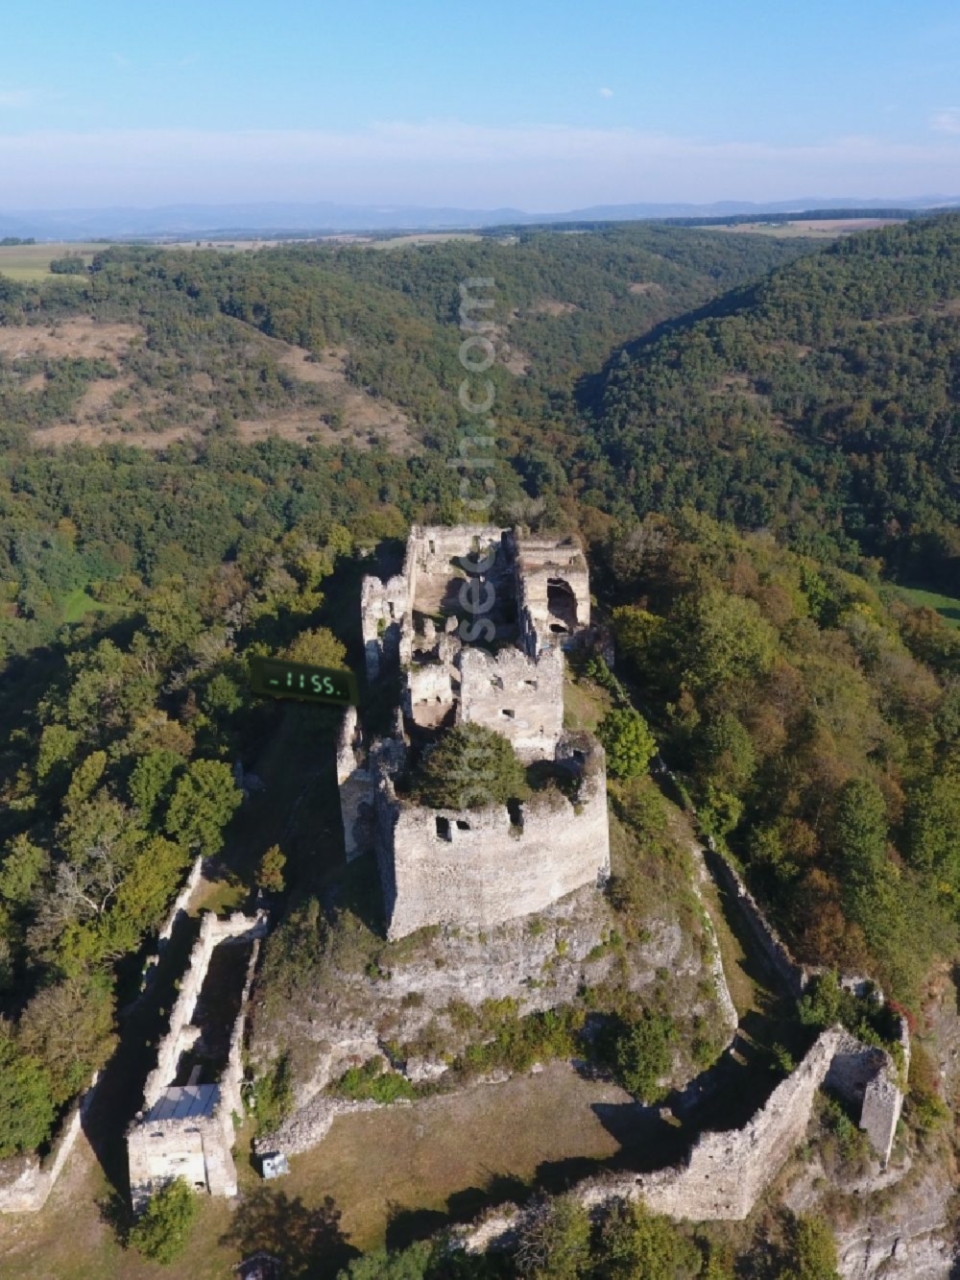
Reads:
{"hour": 11, "minute": 55}
